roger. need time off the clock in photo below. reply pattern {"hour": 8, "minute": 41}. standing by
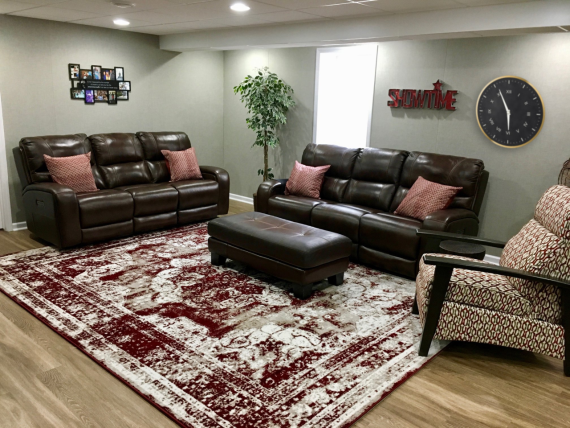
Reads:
{"hour": 5, "minute": 56}
